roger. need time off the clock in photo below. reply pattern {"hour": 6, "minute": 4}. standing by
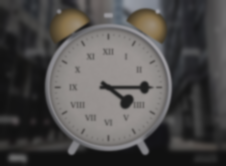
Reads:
{"hour": 4, "minute": 15}
